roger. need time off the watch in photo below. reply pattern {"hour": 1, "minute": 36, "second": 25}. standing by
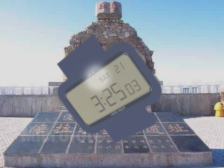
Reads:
{"hour": 3, "minute": 25, "second": 3}
